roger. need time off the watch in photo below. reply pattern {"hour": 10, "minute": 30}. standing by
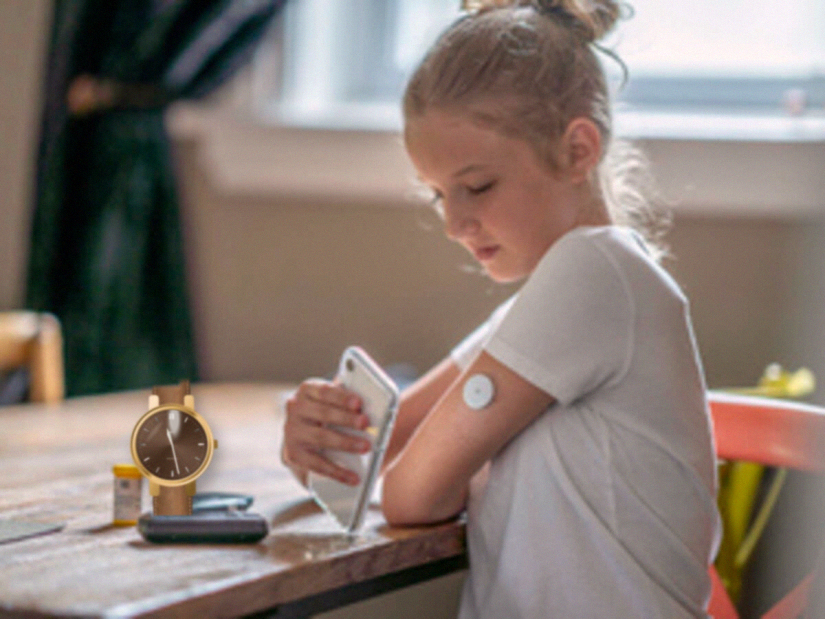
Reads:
{"hour": 11, "minute": 28}
